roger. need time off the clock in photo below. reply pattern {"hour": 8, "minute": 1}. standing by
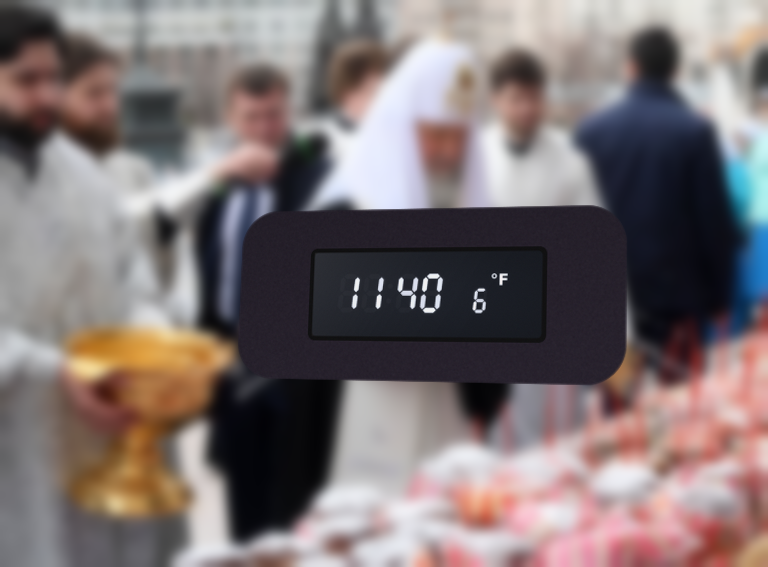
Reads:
{"hour": 11, "minute": 40}
